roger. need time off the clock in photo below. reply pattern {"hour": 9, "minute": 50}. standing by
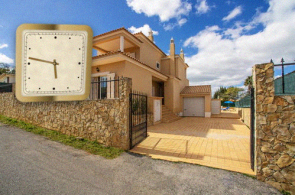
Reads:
{"hour": 5, "minute": 47}
